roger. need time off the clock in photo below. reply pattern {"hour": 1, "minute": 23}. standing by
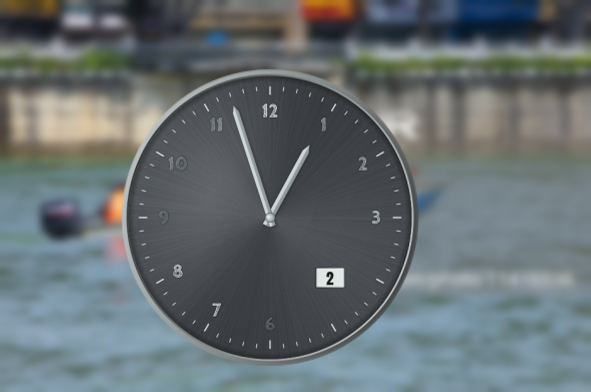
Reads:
{"hour": 12, "minute": 57}
